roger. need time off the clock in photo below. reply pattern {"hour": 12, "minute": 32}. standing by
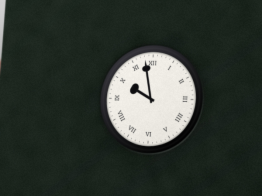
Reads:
{"hour": 9, "minute": 58}
